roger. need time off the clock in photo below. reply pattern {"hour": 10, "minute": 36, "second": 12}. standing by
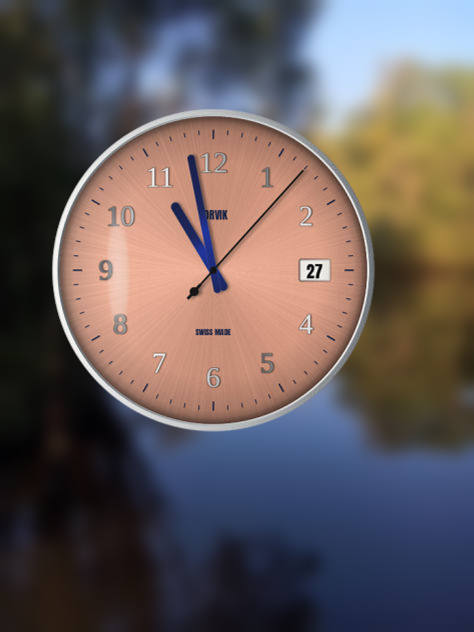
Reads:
{"hour": 10, "minute": 58, "second": 7}
